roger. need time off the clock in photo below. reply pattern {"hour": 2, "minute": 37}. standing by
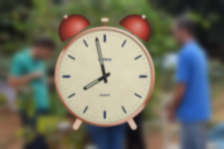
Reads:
{"hour": 7, "minute": 58}
